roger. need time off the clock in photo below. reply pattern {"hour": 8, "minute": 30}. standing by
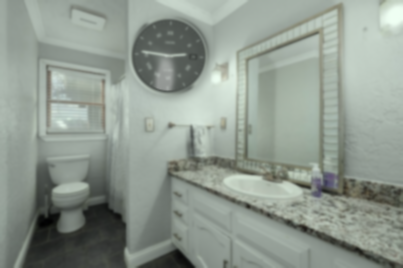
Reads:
{"hour": 2, "minute": 46}
